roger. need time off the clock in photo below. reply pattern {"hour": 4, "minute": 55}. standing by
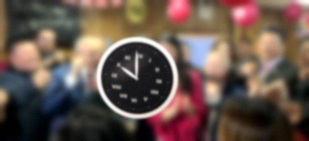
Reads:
{"hour": 9, "minute": 59}
